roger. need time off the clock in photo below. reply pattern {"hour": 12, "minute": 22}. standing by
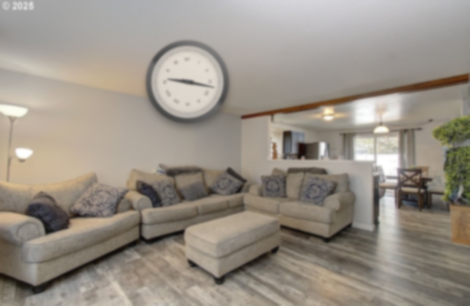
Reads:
{"hour": 9, "minute": 17}
